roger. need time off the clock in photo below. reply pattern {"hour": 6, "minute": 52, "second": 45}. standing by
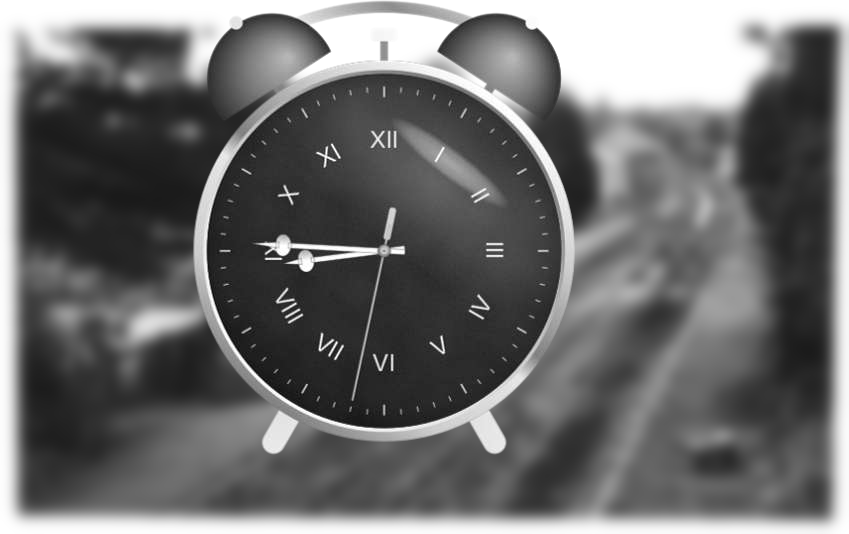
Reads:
{"hour": 8, "minute": 45, "second": 32}
